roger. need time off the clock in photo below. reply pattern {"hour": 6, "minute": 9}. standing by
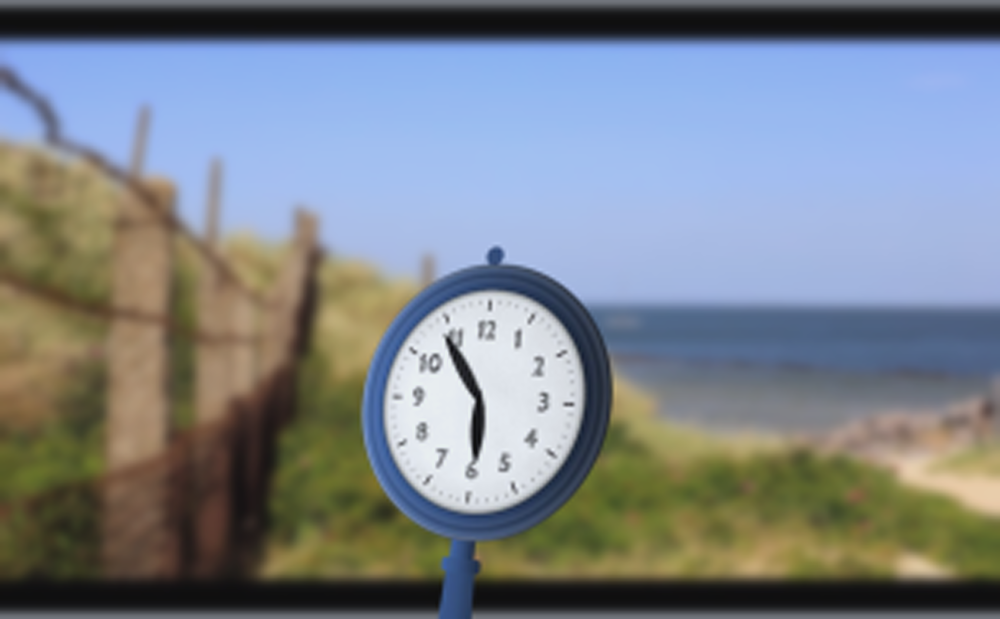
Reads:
{"hour": 5, "minute": 54}
